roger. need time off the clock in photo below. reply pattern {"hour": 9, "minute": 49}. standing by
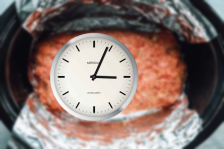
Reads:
{"hour": 3, "minute": 4}
